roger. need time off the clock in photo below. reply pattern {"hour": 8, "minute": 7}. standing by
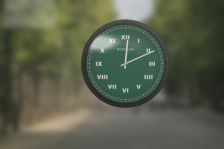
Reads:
{"hour": 12, "minute": 11}
